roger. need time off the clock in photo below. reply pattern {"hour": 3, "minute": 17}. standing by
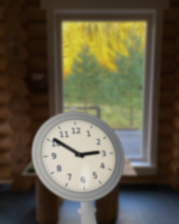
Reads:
{"hour": 2, "minute": 51}
